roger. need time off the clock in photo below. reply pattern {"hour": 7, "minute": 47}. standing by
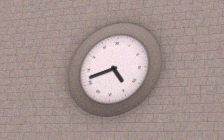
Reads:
{"hour": 4, "minute": 42}
